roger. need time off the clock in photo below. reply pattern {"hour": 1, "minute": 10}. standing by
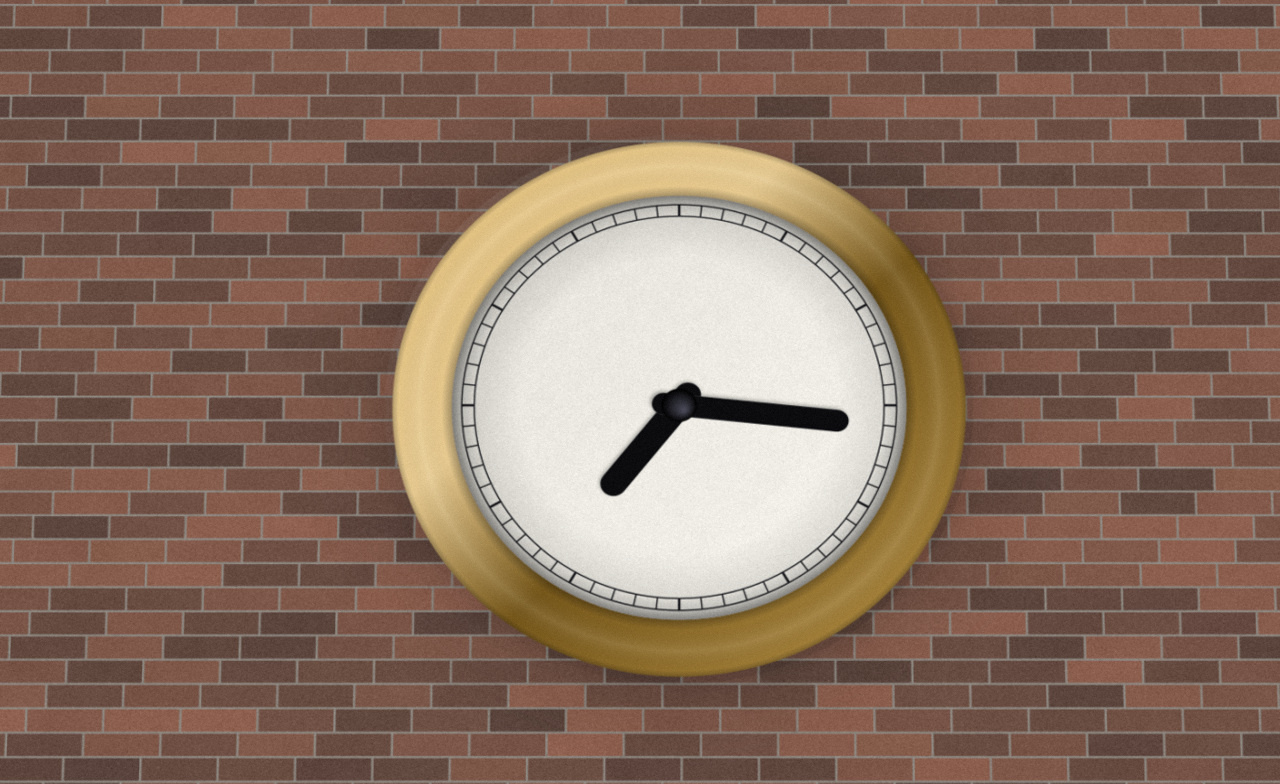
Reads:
{"hour": 7, "minute": 16}
